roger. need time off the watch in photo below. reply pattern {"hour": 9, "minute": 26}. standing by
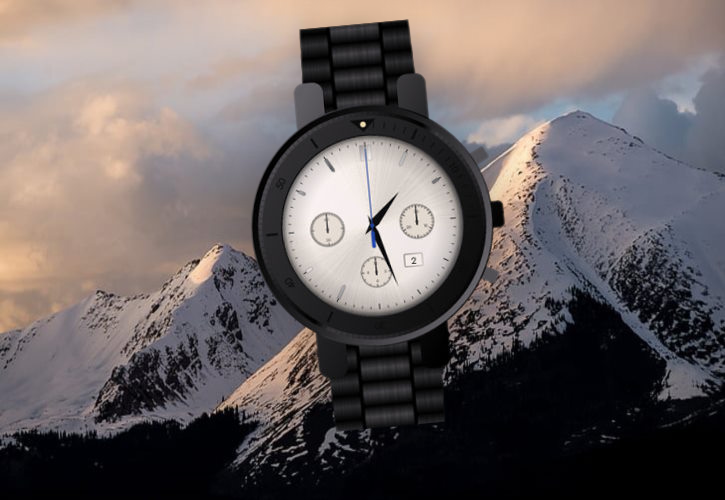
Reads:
{"hour": 1, "minute": 27}
